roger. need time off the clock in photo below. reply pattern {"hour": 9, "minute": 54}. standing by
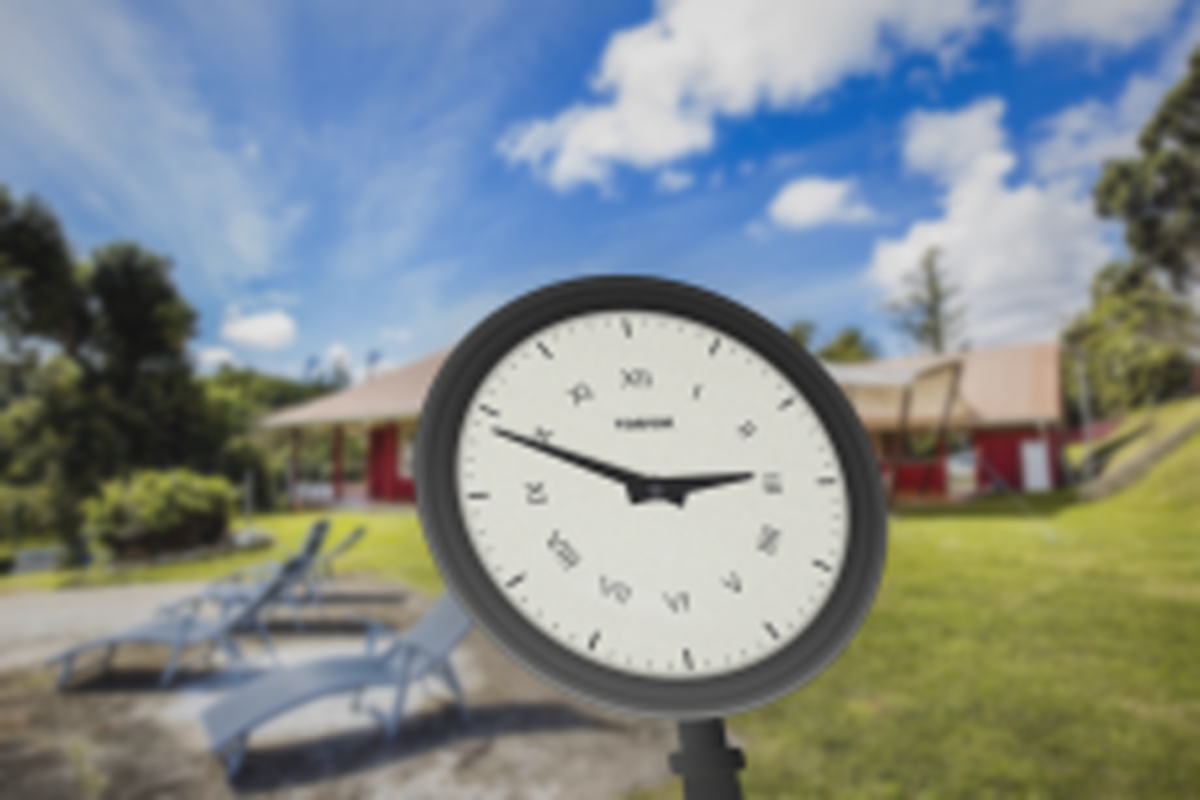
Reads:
{"hour": 2, "minute": 49}
